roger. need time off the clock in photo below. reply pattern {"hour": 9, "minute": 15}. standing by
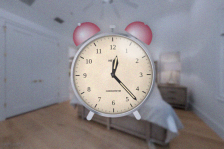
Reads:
{"hour": 12, "minute": 23}
